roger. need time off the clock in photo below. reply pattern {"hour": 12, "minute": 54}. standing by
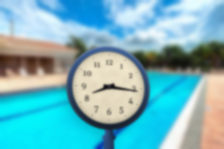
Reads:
{"hour": 8, "minute": 16}
